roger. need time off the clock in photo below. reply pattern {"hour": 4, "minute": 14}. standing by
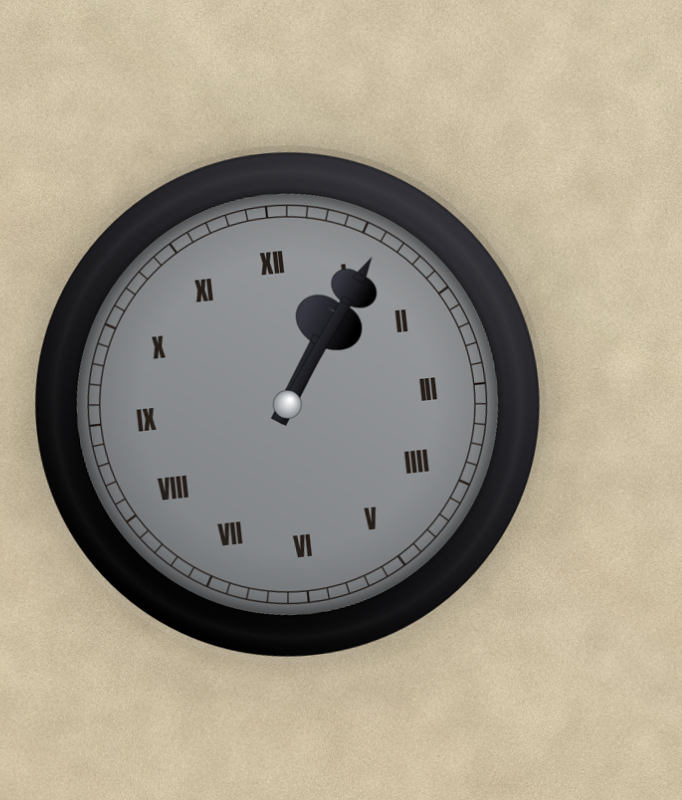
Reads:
{"hour": 1, "minute": 6}
